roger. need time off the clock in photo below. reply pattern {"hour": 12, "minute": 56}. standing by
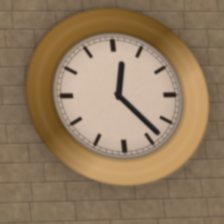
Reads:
{"hour": 12, "minute": 23}
